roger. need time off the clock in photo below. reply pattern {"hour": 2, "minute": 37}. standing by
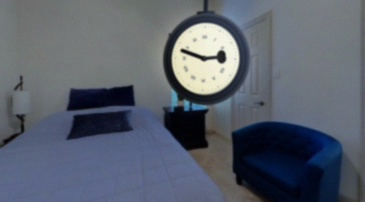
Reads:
{"hour": 2, "minute": 48}
